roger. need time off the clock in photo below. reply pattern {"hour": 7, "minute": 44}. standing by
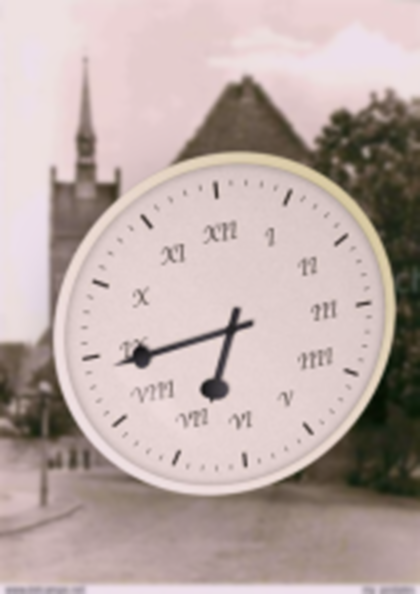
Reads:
{"hour": 6, "minute": 44}
